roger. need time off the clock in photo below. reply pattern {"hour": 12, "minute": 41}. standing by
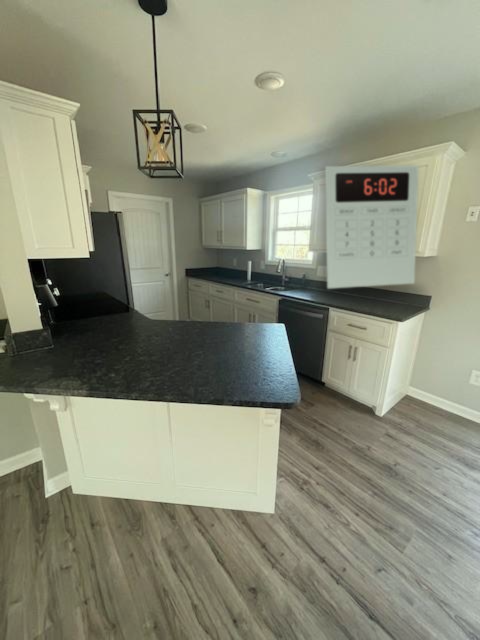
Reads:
{"hour": 6, "minute": 2}
